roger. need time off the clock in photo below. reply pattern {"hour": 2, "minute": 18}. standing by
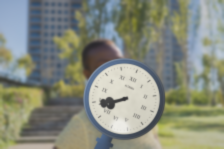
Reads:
{"hour": 7, "minute": 39}
